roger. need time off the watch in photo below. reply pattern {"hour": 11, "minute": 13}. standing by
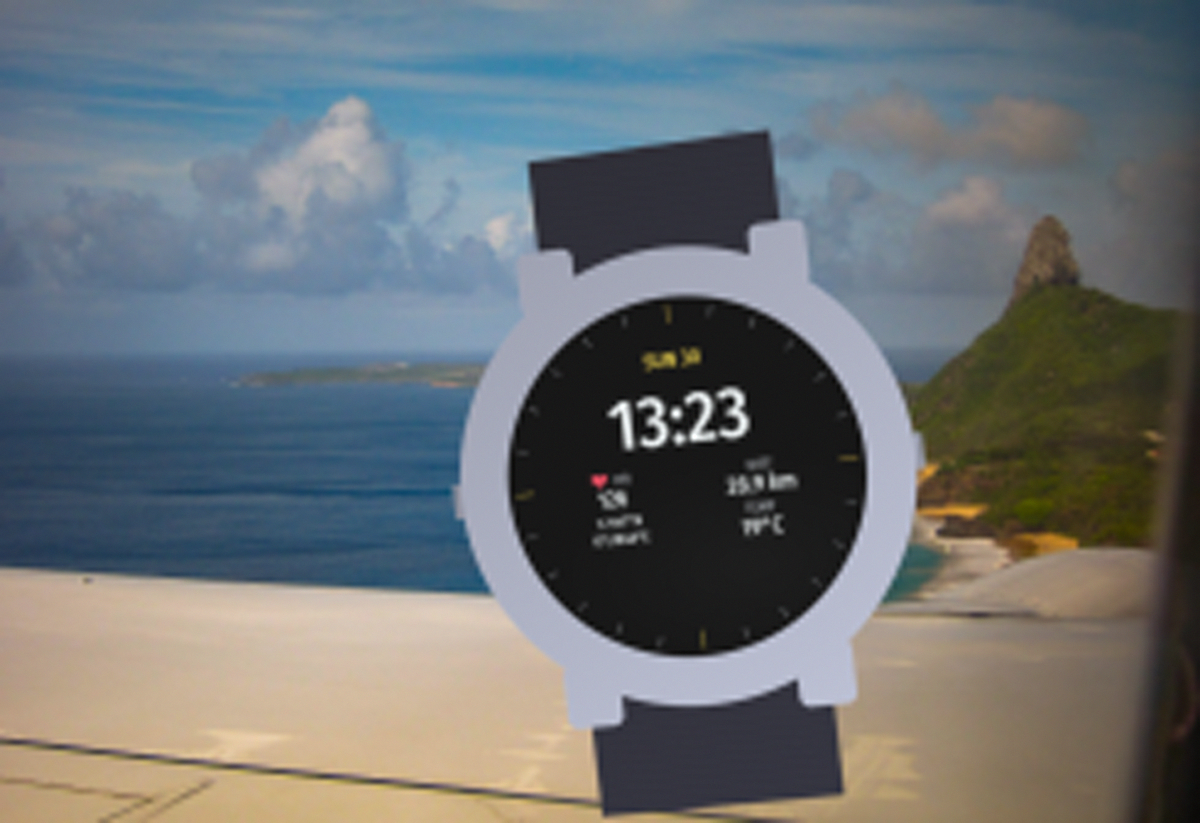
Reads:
{"hour": 13, "minute": 23}
